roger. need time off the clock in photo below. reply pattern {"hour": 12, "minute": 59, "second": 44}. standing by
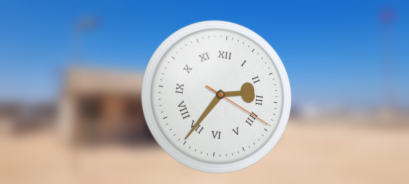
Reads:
{"hour": 2, "minute": 35, "second": 19}
